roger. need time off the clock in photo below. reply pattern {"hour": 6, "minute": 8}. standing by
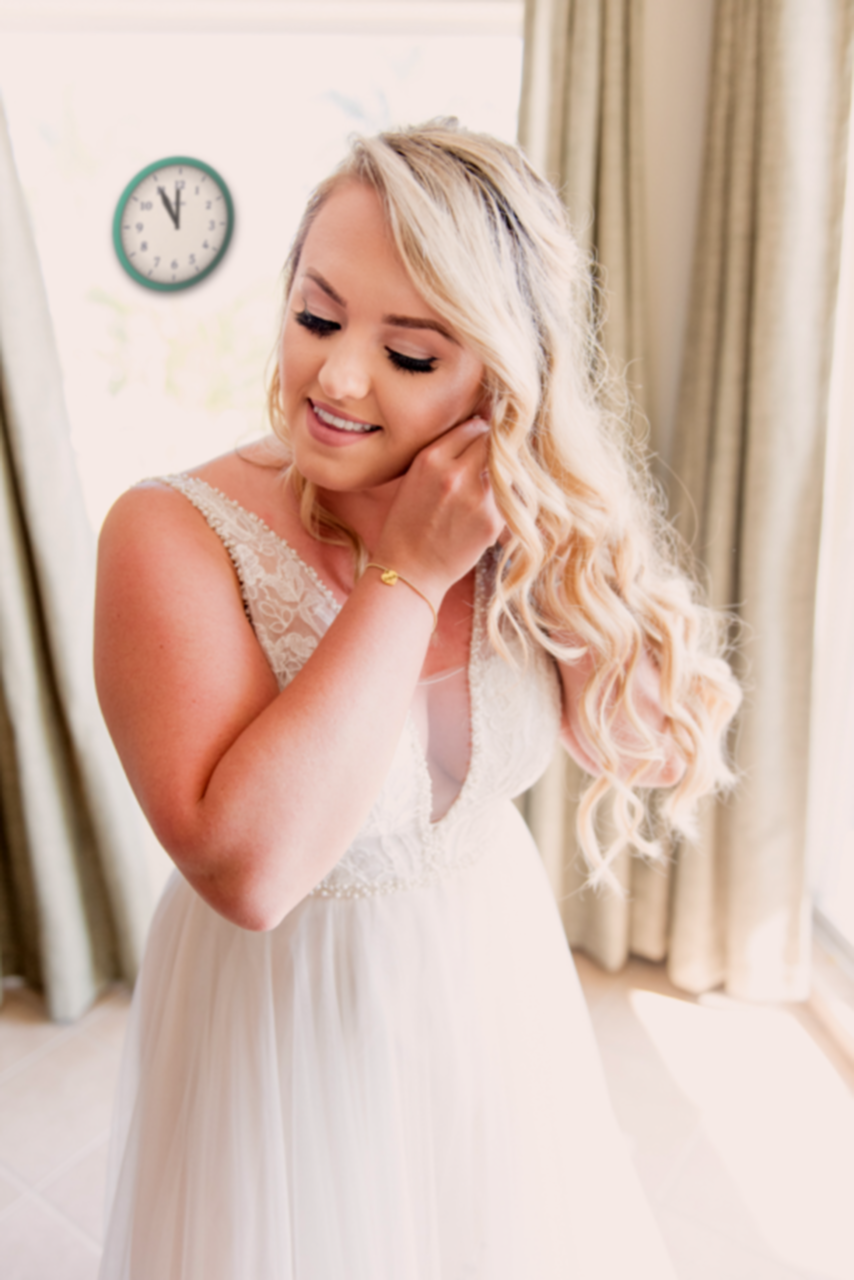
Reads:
{"hour": 11, "minute": 55}
